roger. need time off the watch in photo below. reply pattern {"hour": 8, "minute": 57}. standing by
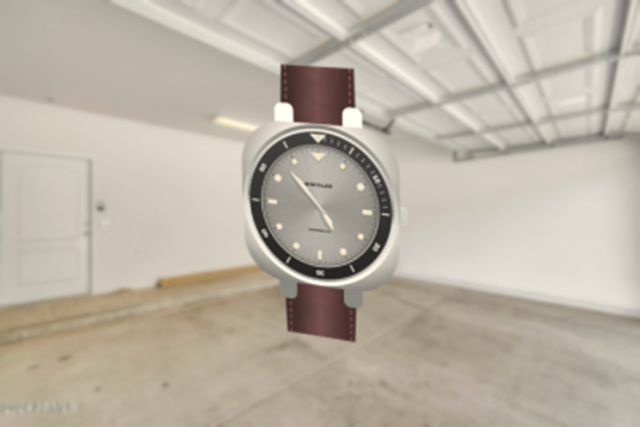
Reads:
{"hour": 4, "minute": 53}
